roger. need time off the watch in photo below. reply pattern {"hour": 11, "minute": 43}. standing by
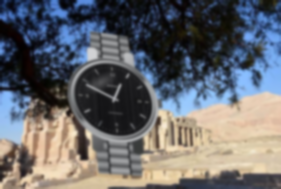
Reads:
{"hour": 12, "minute": 49}
